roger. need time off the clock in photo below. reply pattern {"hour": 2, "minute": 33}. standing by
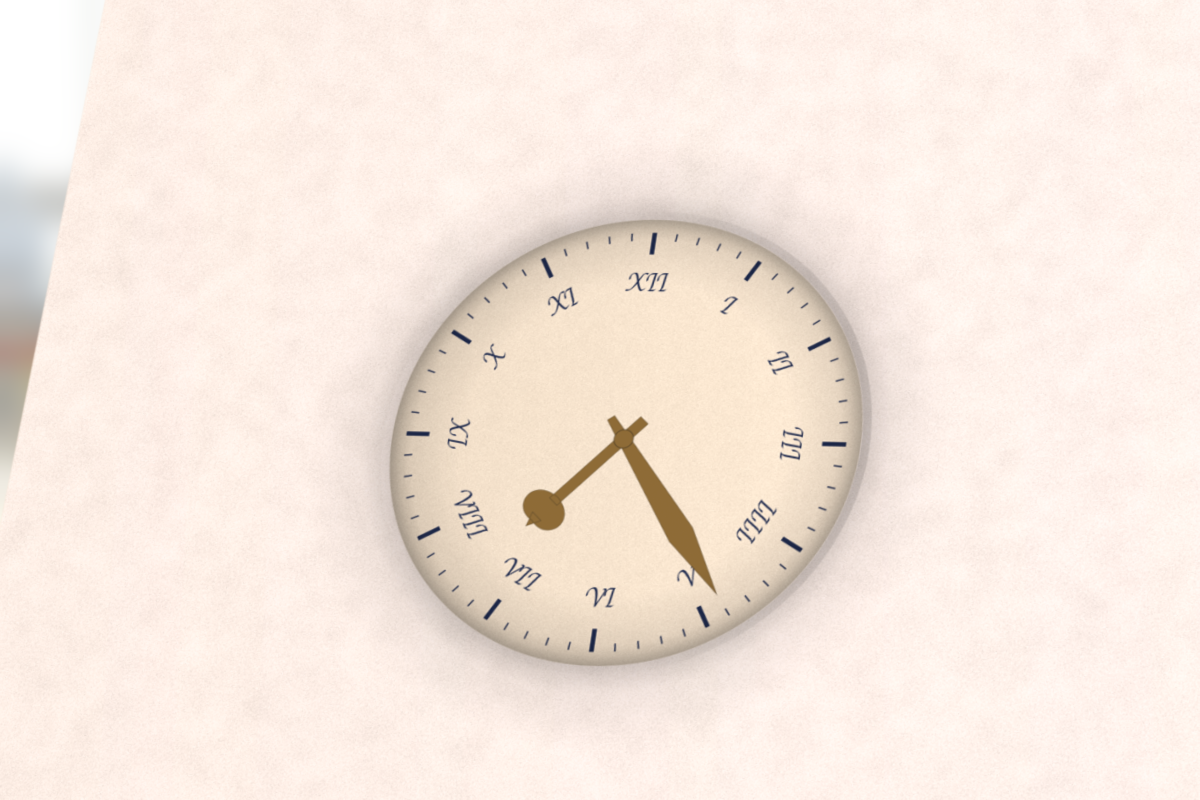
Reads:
{"hour": 7, "minute": 24}
